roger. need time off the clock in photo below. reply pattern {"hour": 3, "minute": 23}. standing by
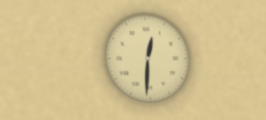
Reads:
{"hour": 12, "minute": 31}
